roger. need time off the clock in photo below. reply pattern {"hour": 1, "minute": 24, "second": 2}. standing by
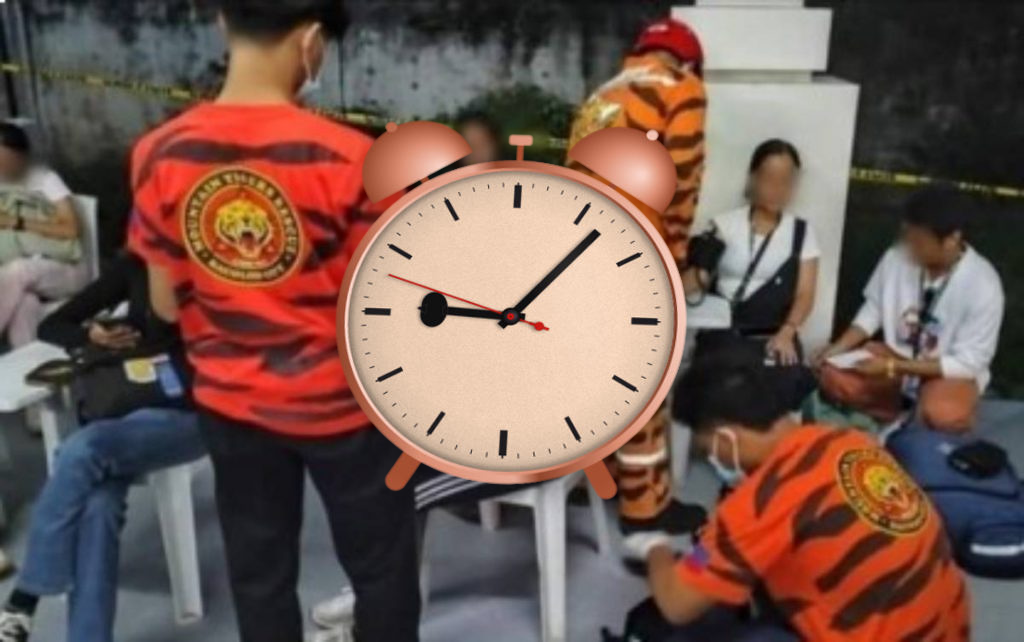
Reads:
{"hour": 9, "minute": 6, "second": 48}
